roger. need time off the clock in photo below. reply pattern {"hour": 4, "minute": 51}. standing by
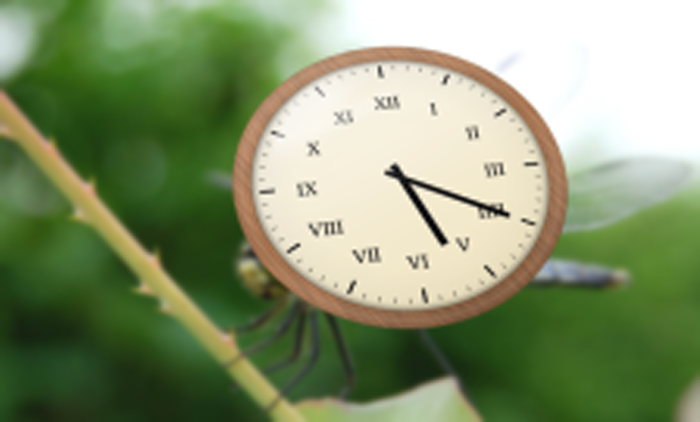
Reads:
{"hour": 5, "minute": 20}
